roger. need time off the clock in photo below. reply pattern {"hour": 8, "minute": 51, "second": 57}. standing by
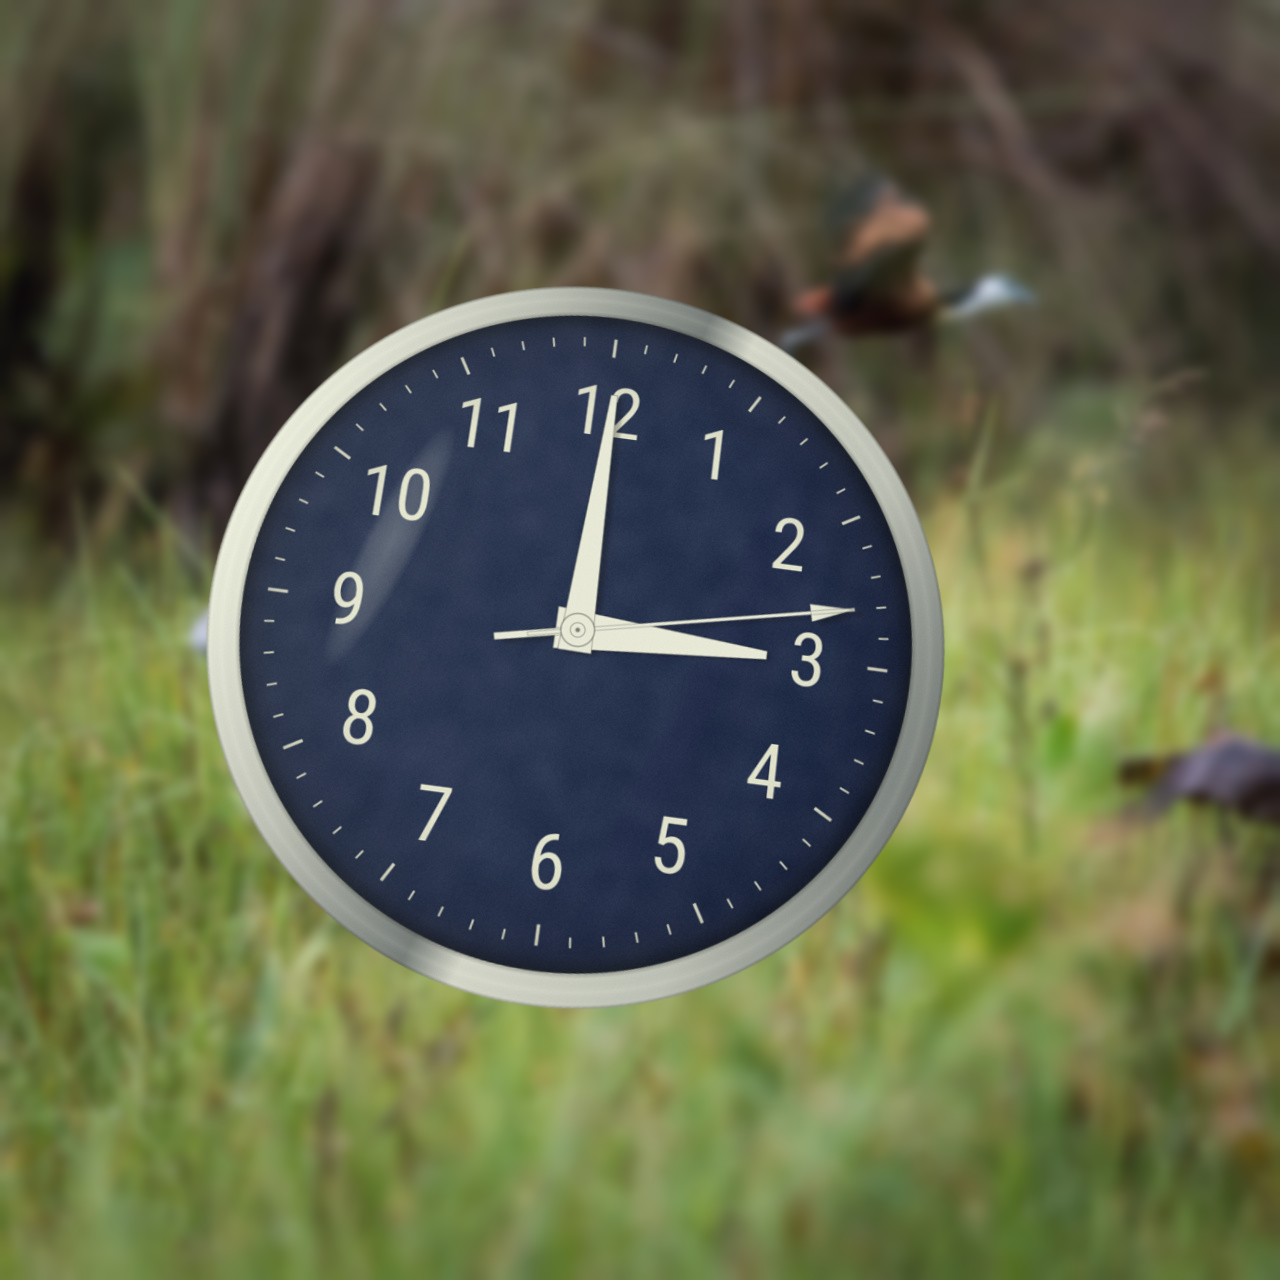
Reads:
{"hour": 3, "minute": 0, "second": 13}
